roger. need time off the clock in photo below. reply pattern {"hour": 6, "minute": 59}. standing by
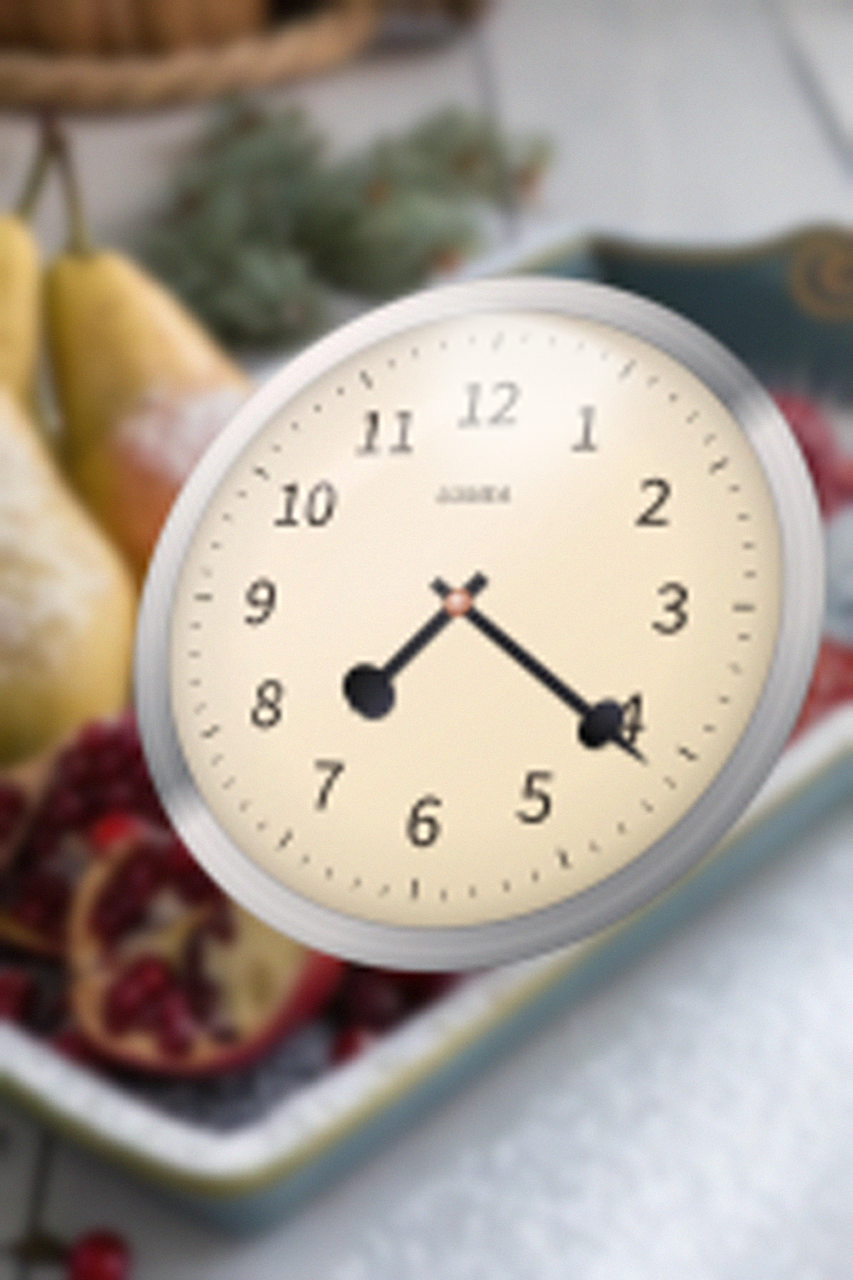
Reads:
{"hour": 7, "minute": 21}
